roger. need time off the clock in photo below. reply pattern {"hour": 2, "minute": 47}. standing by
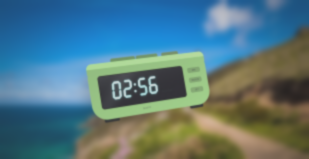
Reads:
{"hour": 2, "minute": 56}
